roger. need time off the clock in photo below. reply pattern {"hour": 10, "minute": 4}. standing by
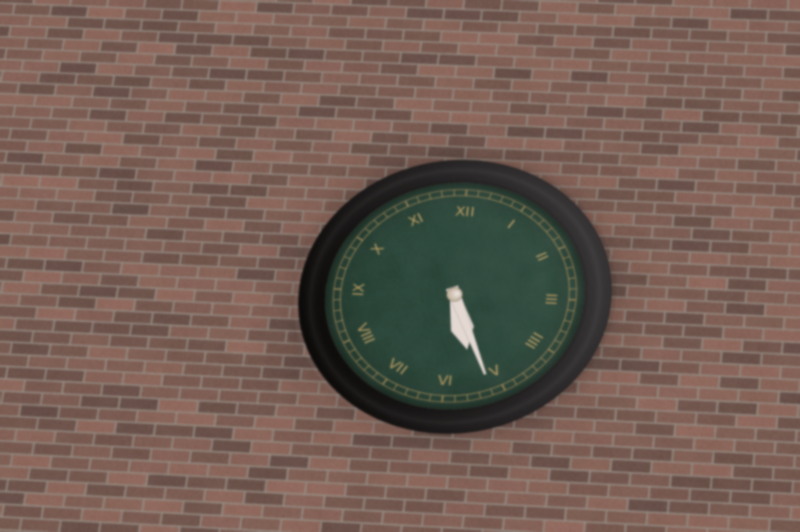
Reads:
{"hour": 5, "minute": 26}
